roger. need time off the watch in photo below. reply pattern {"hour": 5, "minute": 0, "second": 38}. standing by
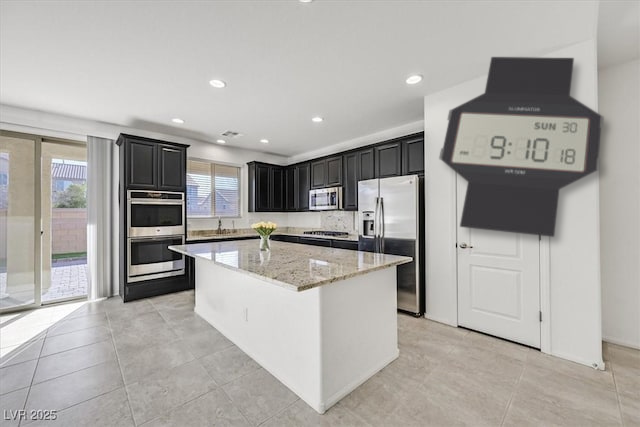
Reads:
{"hour": 9, "minute": 10, "second": 18}
